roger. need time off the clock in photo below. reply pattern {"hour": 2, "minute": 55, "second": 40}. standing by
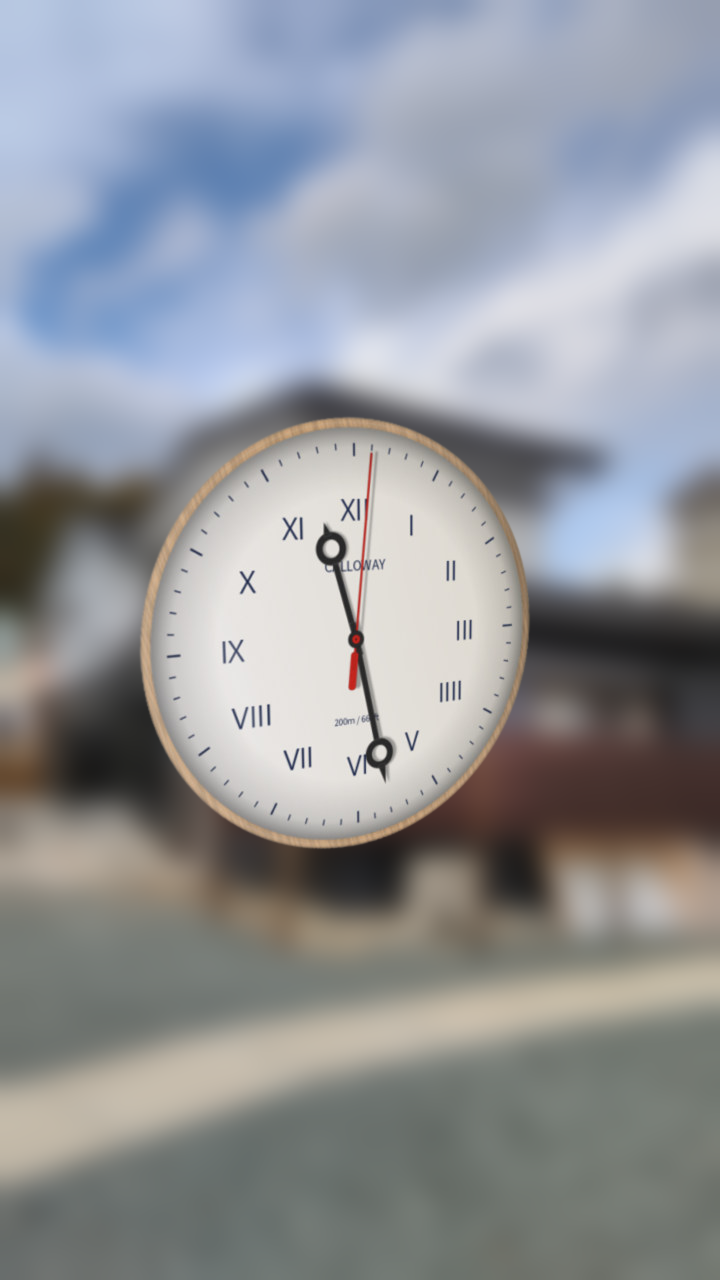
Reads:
{"hour": 11, "minute": 28, "second": 1}
